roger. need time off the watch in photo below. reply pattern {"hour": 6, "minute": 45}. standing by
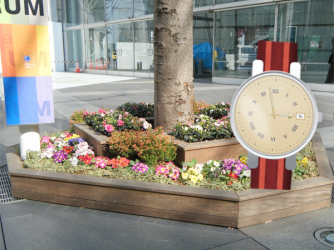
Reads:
{"hour": 2, "minute": 58}
